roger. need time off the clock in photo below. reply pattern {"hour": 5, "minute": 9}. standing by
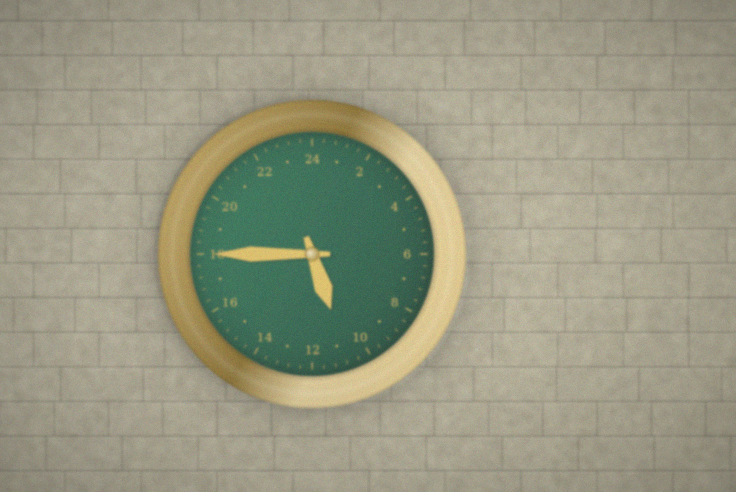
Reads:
{"hour": 10, "minute": 45}
